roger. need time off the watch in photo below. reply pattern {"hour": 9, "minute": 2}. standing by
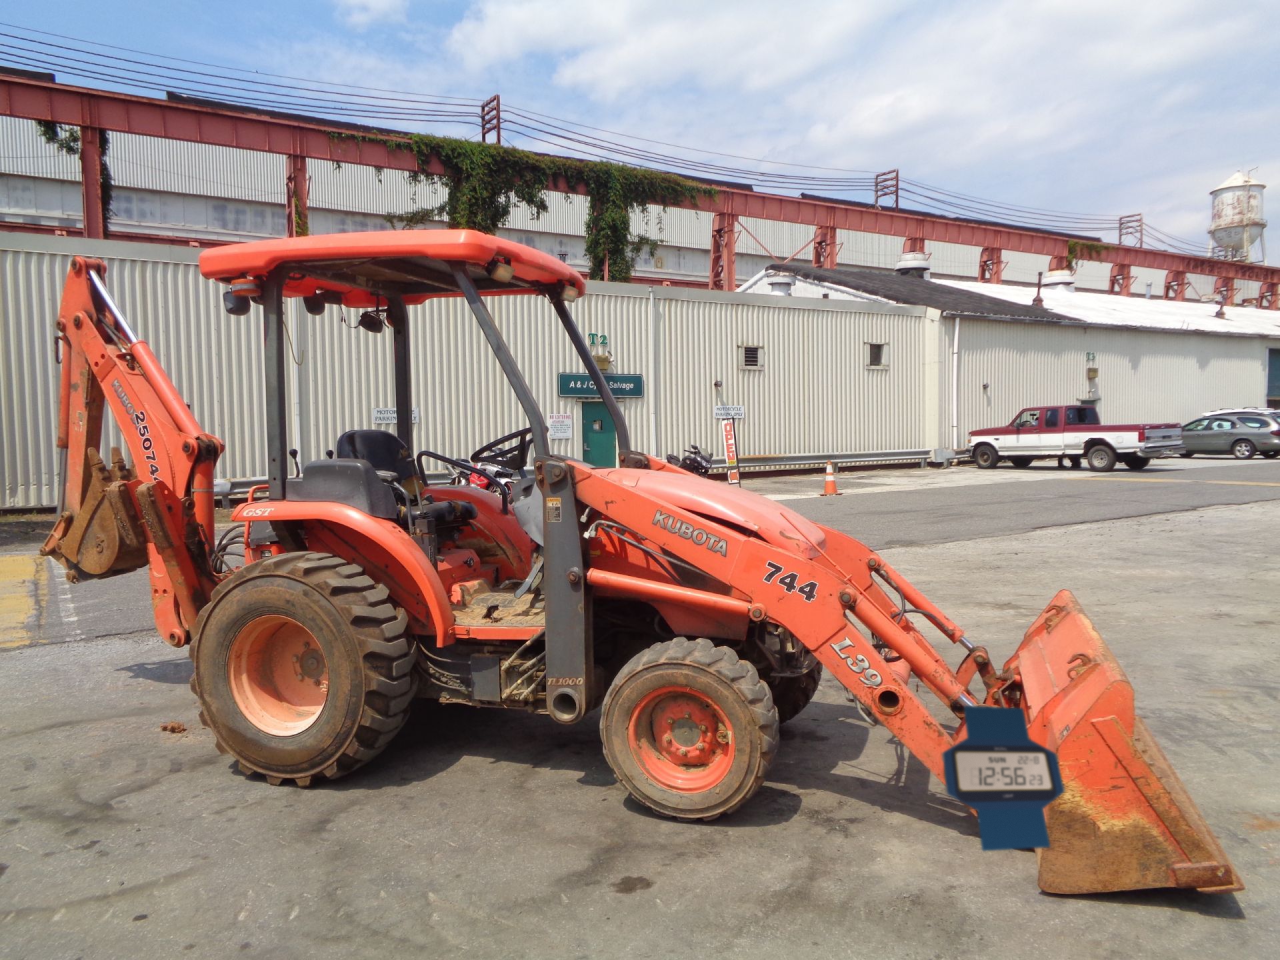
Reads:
{"hour": 12, "minute": 56}
